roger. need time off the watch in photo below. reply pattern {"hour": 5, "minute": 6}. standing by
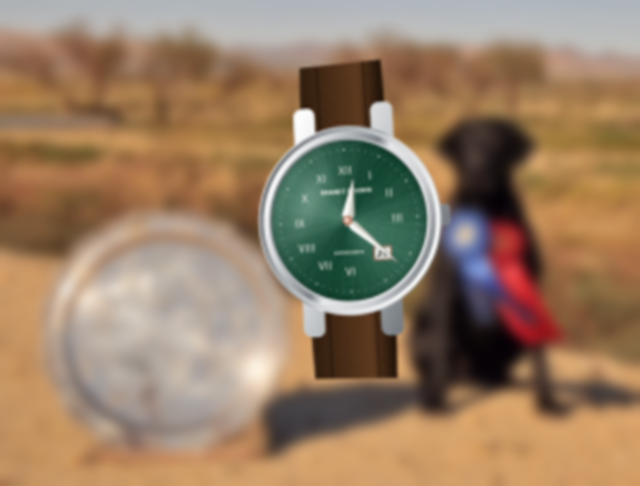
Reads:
{"hour": 12, "minute": 22}
